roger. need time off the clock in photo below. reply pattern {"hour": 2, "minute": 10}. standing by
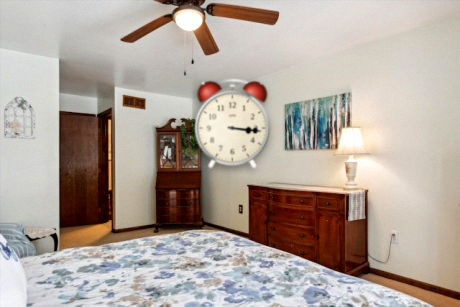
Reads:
{"hour": 3, "minute": 16}
